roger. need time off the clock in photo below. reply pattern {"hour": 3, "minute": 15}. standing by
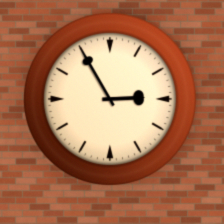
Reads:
{"hour": 2, "minute": 55}
